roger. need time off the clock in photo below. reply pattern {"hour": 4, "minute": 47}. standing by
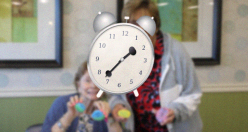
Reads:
{"hour": 1, "minute": 37}
